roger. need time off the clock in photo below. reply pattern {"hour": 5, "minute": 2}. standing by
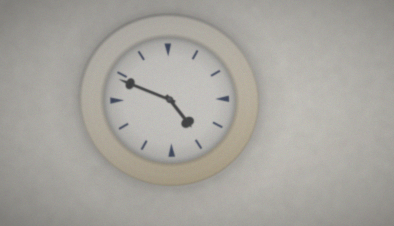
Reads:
{"hour": 4, "minute": 49}
